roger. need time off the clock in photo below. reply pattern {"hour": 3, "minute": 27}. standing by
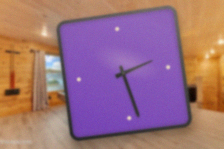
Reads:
{"hour": 2, "minute": 28}
